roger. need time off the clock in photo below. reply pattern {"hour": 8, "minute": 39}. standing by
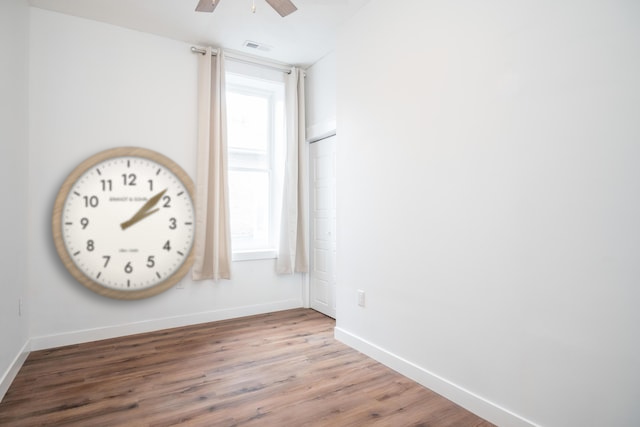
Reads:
{"hour": 2, "minute": 8}
